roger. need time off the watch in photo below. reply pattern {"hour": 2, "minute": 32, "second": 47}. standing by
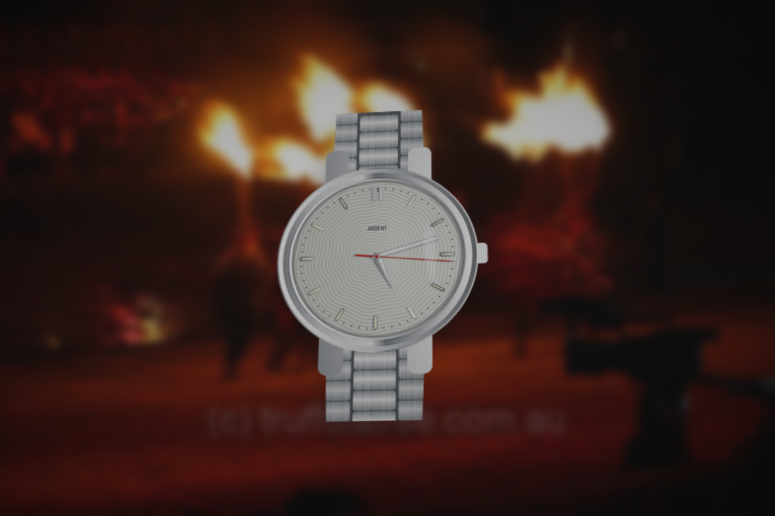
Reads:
{"hour": 5, "minute": 12, "second": 16}
